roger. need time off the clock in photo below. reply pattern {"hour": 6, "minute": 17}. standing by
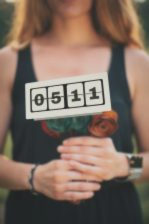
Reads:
{"hour": 5, "minute": 11}
